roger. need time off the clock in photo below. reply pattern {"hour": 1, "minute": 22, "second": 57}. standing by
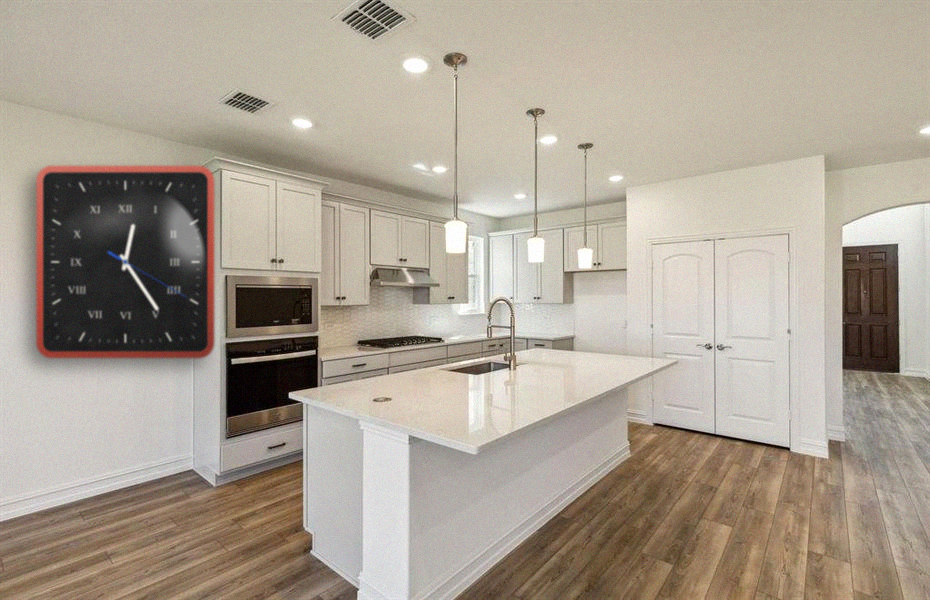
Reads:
{"hour": 12, "minute": 24, "second": 20}
